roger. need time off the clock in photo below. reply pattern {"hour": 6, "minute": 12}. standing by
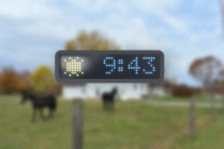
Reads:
{"hour": 9, "minute": 43}
